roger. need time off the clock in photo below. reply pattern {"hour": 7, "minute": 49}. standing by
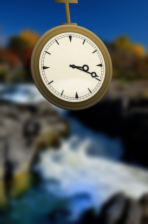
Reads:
{"hour": 3, "minute": 19}
